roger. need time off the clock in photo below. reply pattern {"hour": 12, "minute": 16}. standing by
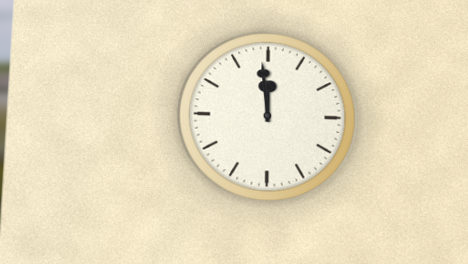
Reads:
{"hour": 11, "minute": 59}
